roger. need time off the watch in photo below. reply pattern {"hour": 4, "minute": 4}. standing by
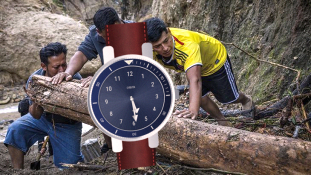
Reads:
{"hour": 5, "minute": 29}
